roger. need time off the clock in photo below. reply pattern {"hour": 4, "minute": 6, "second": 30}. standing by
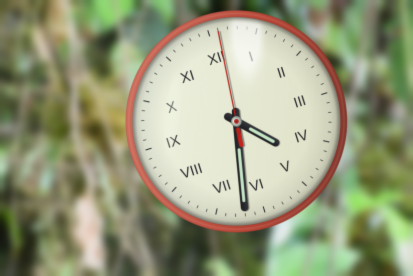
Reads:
{"hour": 4, "minute": 32, "second": 1}
